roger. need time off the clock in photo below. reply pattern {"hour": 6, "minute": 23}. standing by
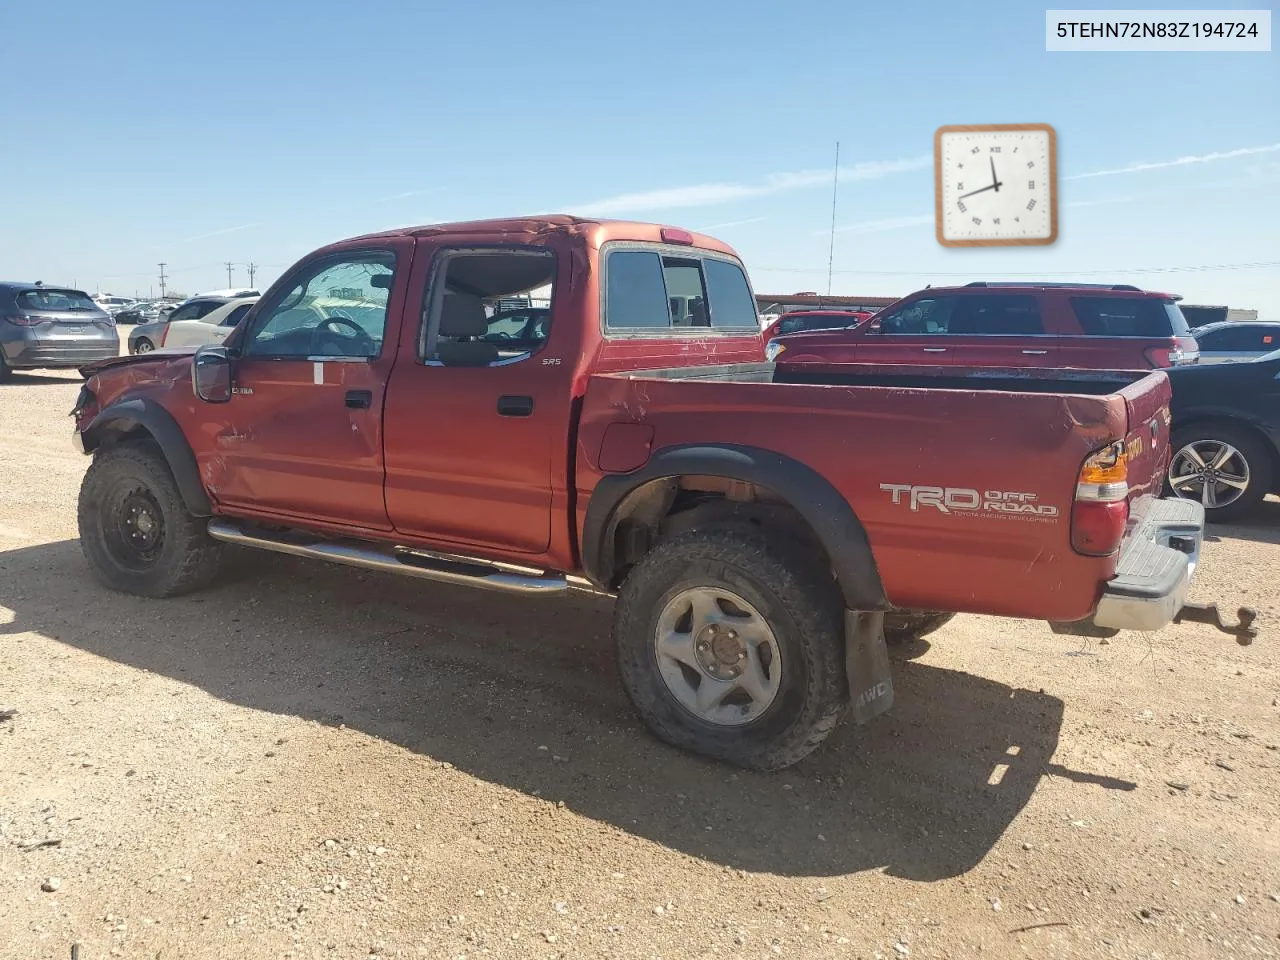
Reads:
{"hour": 11, "minute": 42}
